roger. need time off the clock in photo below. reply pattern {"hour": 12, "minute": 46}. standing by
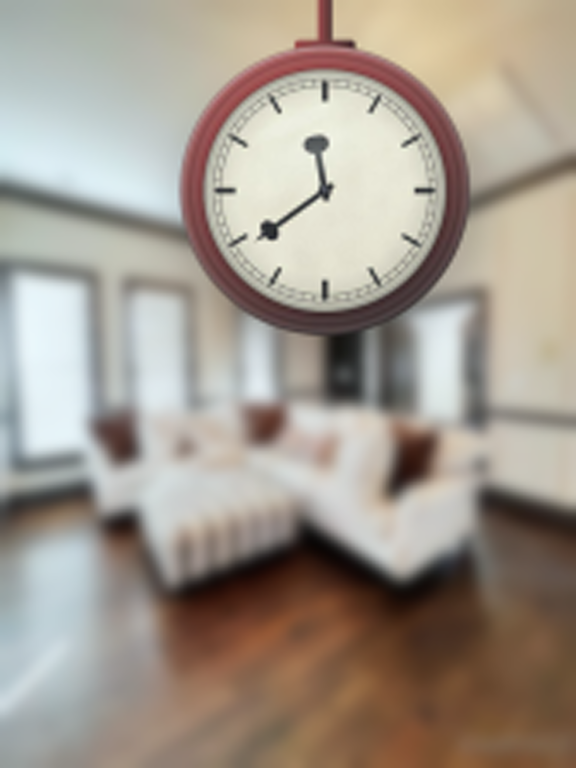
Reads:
{"hour": 11, "minute": 39}
